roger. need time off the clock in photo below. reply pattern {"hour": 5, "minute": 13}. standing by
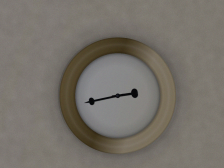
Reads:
{"hour": 2, "minute": 43}
